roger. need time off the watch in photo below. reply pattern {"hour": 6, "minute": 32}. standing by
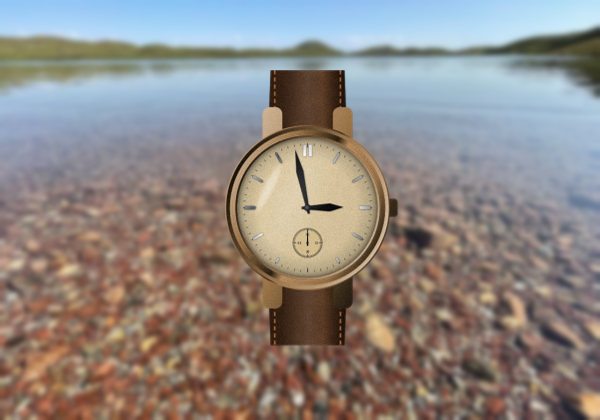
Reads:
{"hour": 2, "minute": 58}
